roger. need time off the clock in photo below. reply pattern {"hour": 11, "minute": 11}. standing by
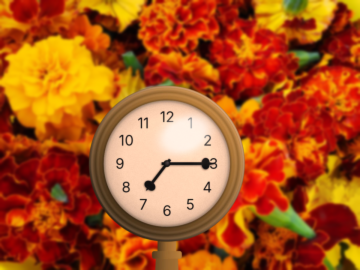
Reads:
{"hour": 7, "minute": 15}
